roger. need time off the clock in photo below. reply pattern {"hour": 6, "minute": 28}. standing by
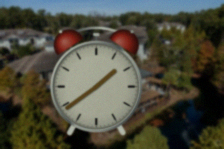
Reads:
{"hour": 1, "minute": 39}
